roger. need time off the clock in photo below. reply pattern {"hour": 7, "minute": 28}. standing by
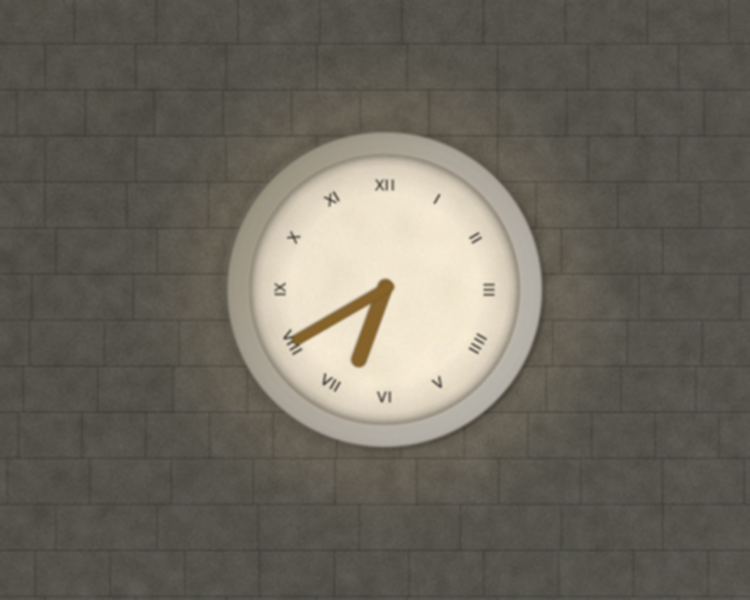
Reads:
{"hour": 6, "minute": 40}
